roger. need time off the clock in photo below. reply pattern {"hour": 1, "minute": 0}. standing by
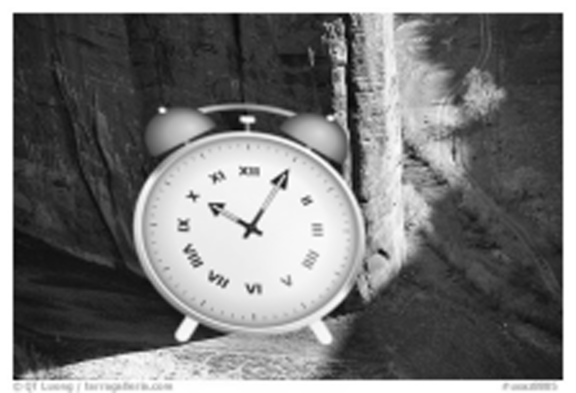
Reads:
{"hour": 10, "minute": 5}
